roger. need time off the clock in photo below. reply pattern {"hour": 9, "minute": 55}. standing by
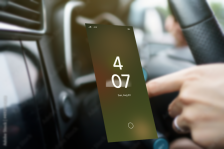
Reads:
{"hour": 4, "minute": 7}
